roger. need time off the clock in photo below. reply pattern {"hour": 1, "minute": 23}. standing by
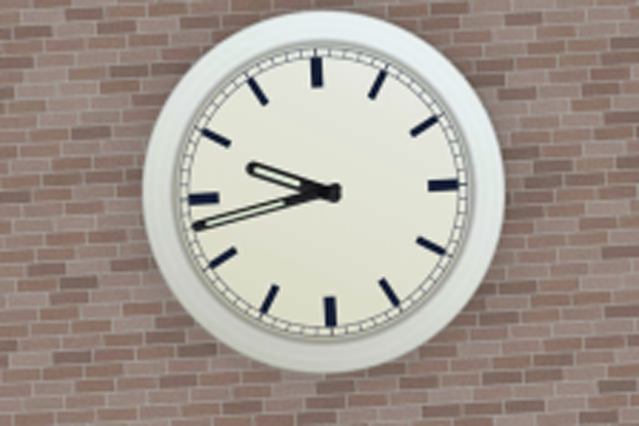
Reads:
{"hour": 9, "minute": 43}
